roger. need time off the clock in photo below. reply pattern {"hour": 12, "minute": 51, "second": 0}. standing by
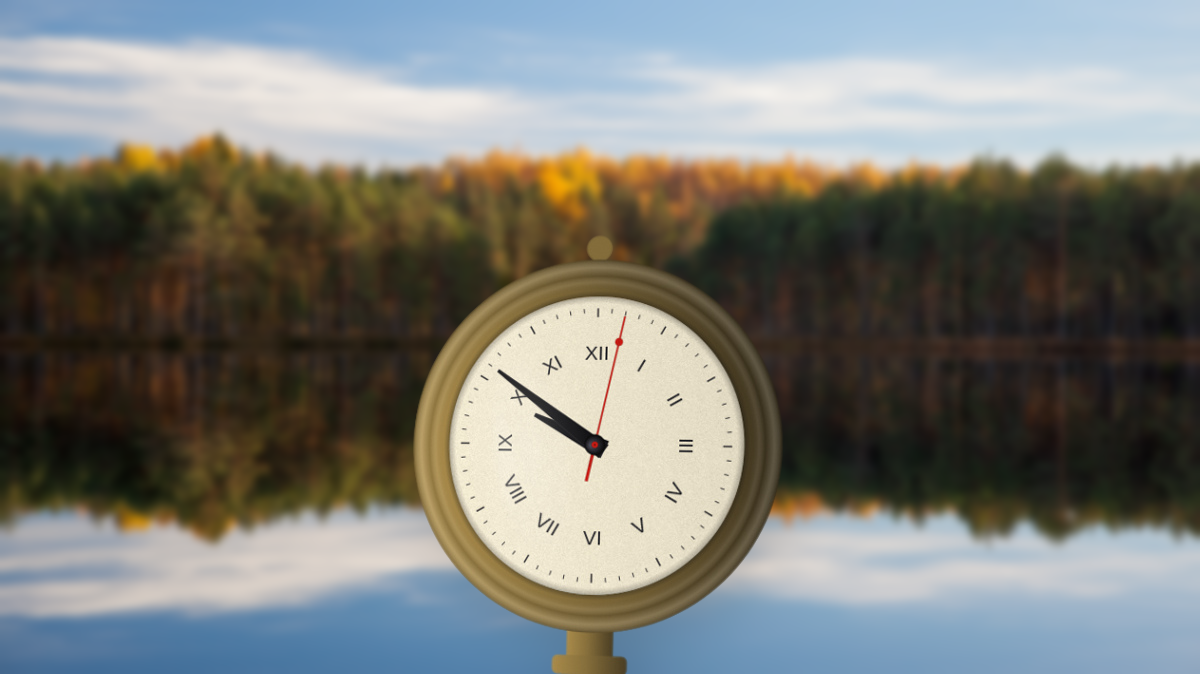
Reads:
{"hour": 9, "minute": 51, "second": 2}
